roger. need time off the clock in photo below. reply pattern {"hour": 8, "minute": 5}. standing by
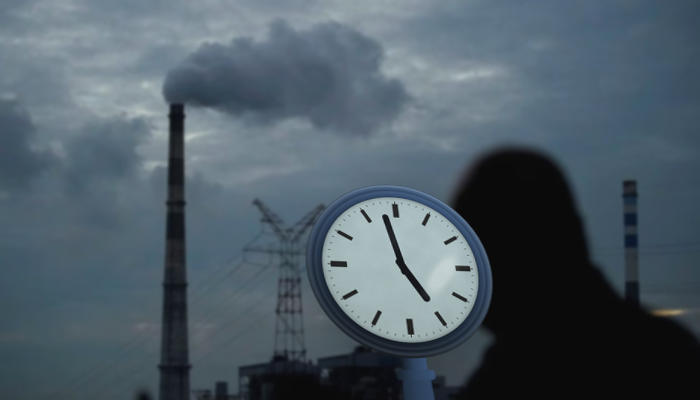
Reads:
{"hour": 4, "minute": 58}
